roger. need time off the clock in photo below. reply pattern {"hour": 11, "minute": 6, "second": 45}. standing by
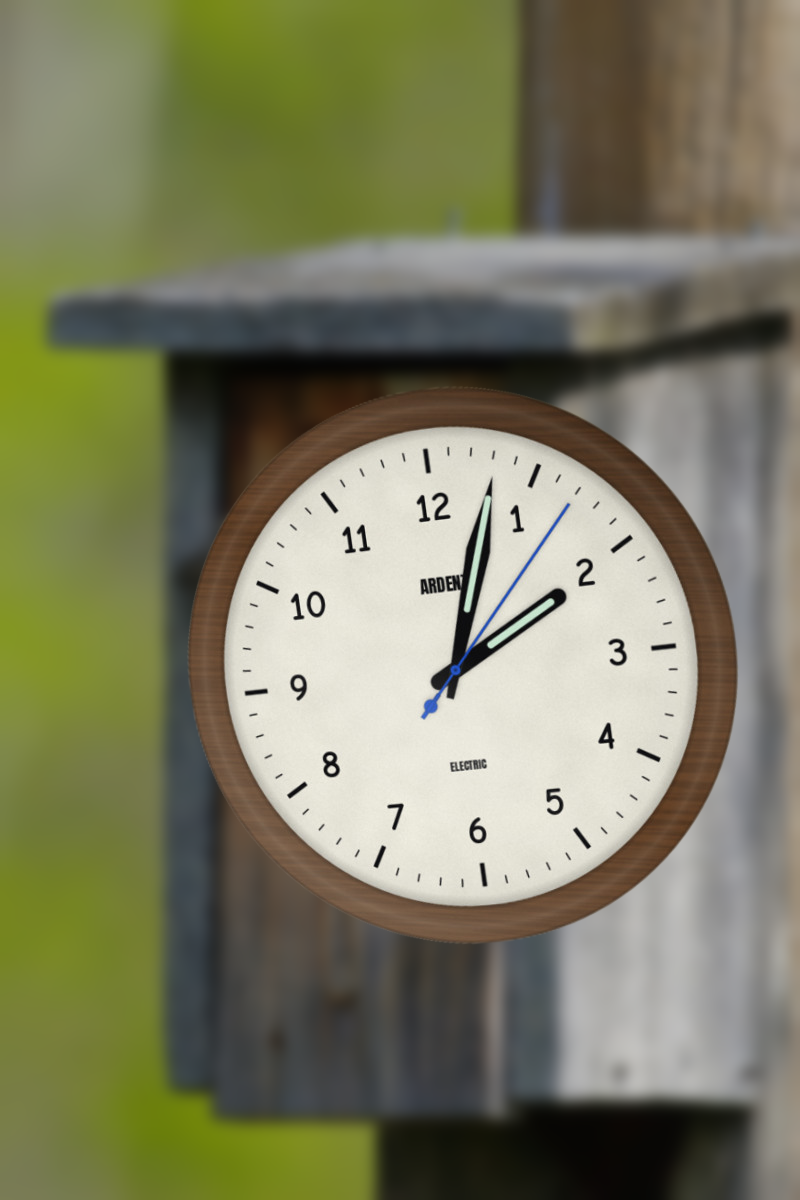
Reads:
{"hour": 2, "minute": 3, "second": 7}
